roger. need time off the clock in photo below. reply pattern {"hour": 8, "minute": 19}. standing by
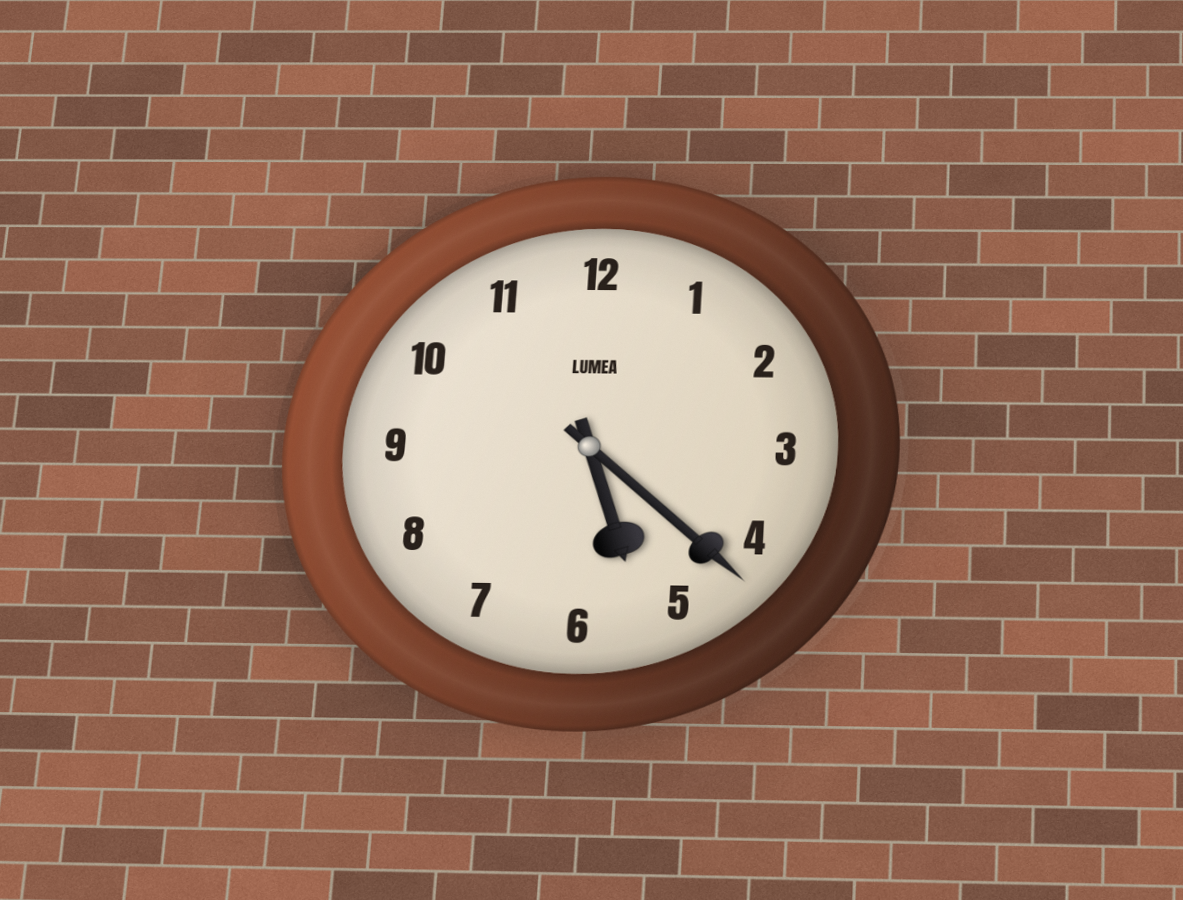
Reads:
{"hour": 5, "minute": 22}
